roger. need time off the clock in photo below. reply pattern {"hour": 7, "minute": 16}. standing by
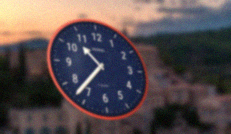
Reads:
{"hour": 10, "minute": 37}
